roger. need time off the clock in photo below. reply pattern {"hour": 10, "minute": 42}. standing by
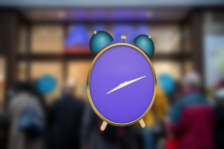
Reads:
{"hour": 8, "minute": 12}
